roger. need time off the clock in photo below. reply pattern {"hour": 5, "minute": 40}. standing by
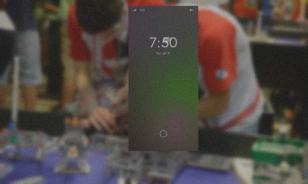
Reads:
{"hour": 7, "minute": 50}
